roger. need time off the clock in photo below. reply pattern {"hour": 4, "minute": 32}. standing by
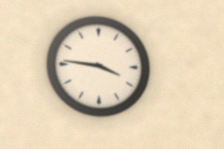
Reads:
{"hour": 3, "minute": 46}
